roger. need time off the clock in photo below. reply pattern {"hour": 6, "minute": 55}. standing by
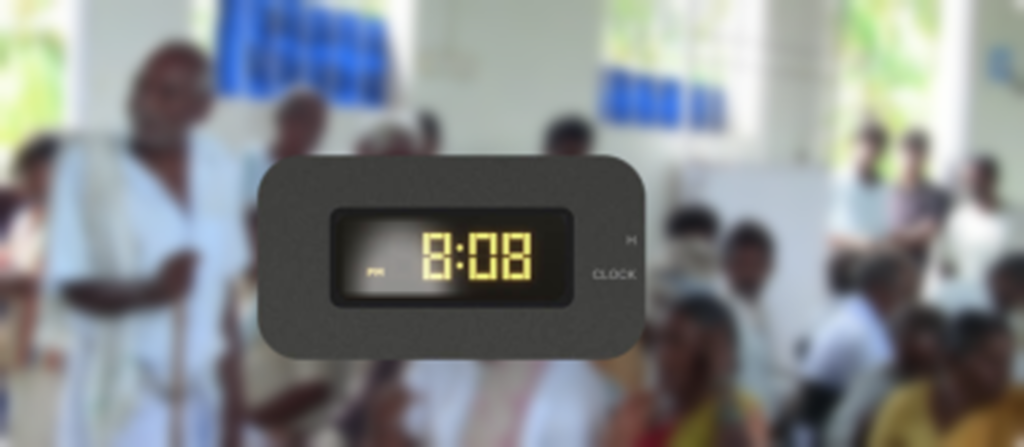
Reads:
{"hour": 8, "minute": 8}
